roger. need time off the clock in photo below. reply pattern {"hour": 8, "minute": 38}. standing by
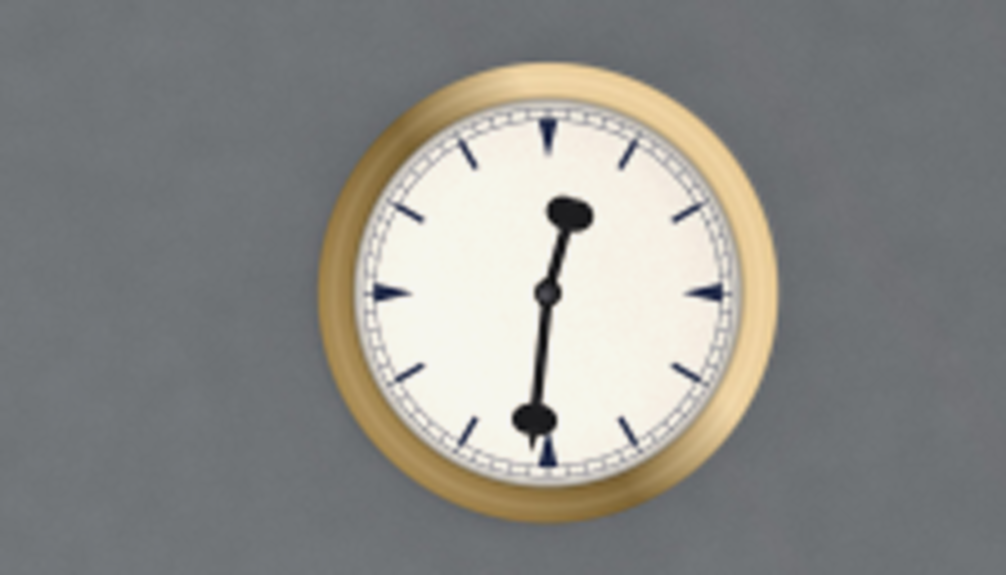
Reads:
{"hour": 12, "minute": 31}
